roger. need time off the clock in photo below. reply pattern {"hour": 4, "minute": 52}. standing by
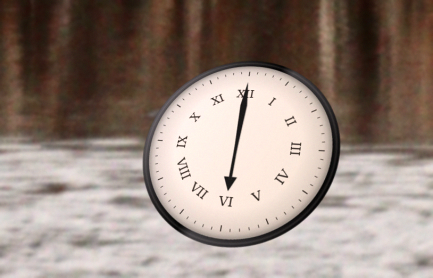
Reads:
{"hour": 6, "minute": 0}
